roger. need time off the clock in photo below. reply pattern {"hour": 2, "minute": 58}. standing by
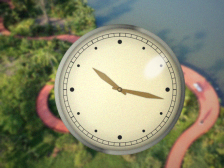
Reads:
{"hour": 10, "minute": 17}
